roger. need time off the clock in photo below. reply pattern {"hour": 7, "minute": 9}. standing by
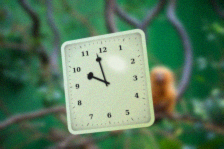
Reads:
{"hour": 9, "minute": 58}
